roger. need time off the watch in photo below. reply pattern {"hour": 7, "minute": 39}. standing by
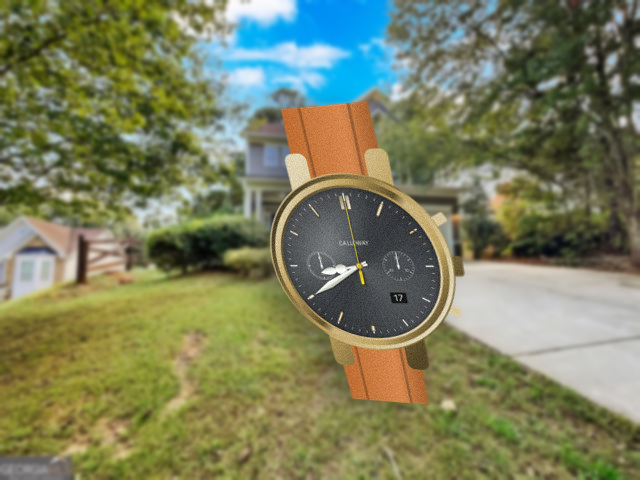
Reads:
{"hour": 8, "minute": 40}
